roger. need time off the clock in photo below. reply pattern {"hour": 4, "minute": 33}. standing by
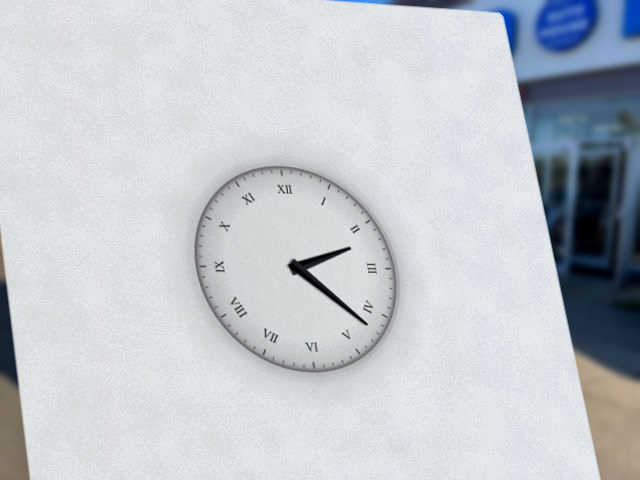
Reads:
{"hour": 2, "minute": 22}
